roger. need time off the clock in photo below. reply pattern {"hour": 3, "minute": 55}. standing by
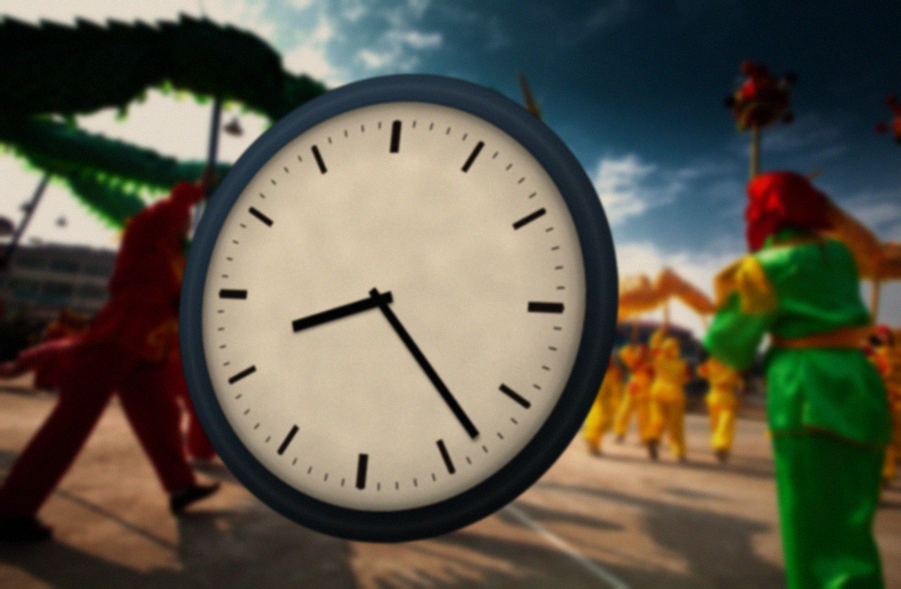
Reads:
{"hour": 8, "minute": 23}
